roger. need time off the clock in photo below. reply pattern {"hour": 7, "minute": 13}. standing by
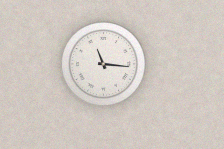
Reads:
{"hour": 11, "minute": 16}
